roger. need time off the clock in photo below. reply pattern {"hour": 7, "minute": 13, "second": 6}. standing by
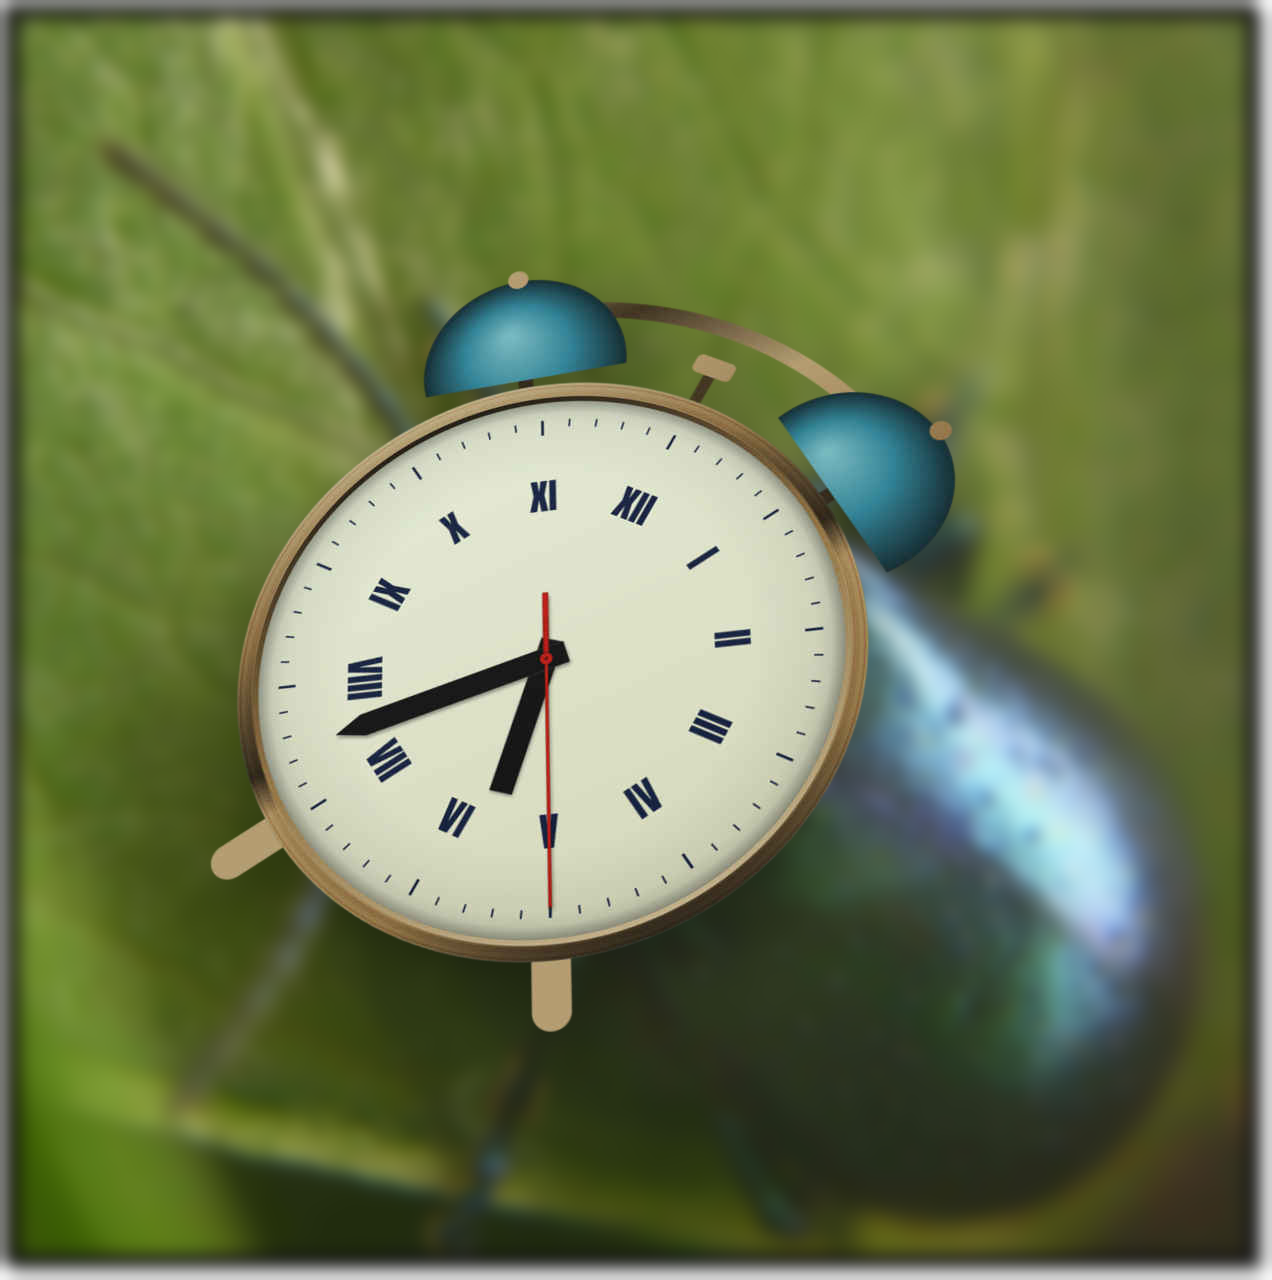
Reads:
{"hour": 5, "minute": 37, "second": 25}
